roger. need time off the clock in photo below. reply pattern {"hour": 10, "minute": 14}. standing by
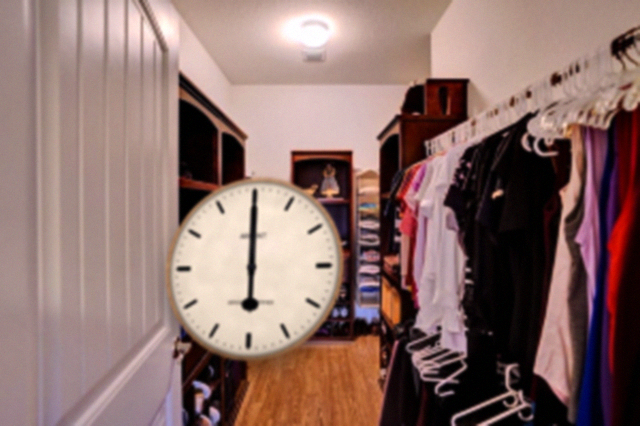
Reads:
{"hour": 6, "minute": 0}
